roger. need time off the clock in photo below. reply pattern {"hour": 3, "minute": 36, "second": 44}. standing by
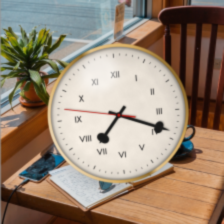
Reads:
{"hour": 7, "minute": 18, "second": 47}
